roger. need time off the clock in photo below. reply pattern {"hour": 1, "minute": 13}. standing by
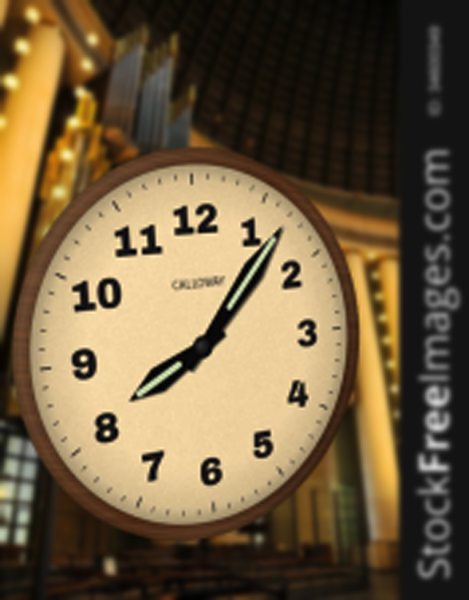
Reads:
{"hour": 8, "minute": 7}
